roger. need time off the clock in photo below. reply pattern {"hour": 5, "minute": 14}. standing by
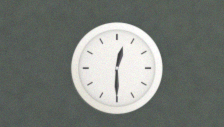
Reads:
{"hour": 12, "minute": 30}
